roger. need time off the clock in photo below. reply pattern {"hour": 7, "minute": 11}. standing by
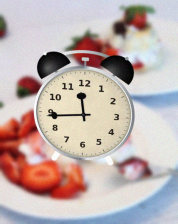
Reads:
{"hour": 11, "minute": 44}
